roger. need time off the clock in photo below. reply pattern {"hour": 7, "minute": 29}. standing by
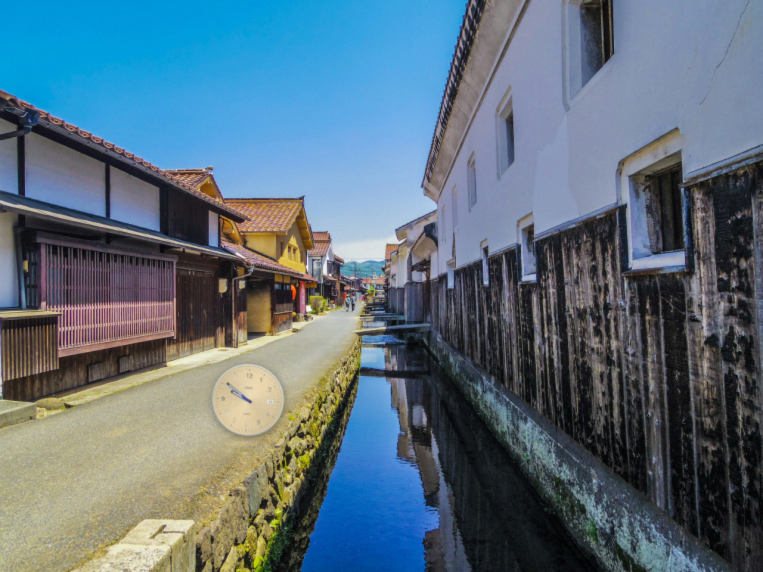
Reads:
{"hour": 9, "minute": 51}
